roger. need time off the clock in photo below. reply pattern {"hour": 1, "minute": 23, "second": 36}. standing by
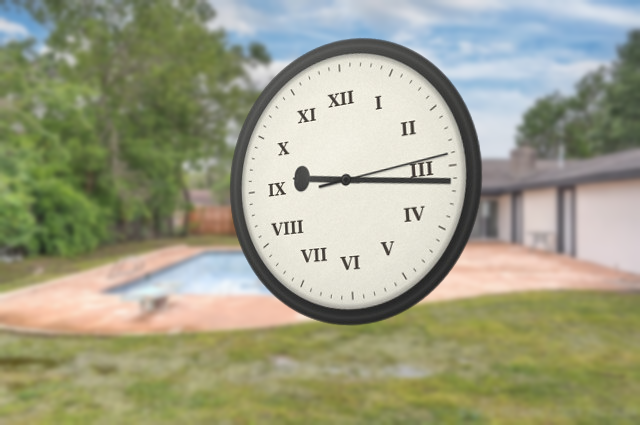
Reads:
{"hour": 9, "minute": 16, "second": 14}
